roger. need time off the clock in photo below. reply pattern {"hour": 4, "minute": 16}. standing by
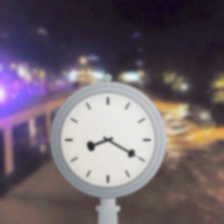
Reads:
{"hour": 8, "minute": 20}
